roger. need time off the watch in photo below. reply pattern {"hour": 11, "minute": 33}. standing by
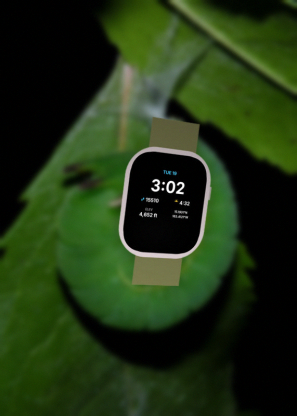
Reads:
{"hour": 3, "minute": 2}
